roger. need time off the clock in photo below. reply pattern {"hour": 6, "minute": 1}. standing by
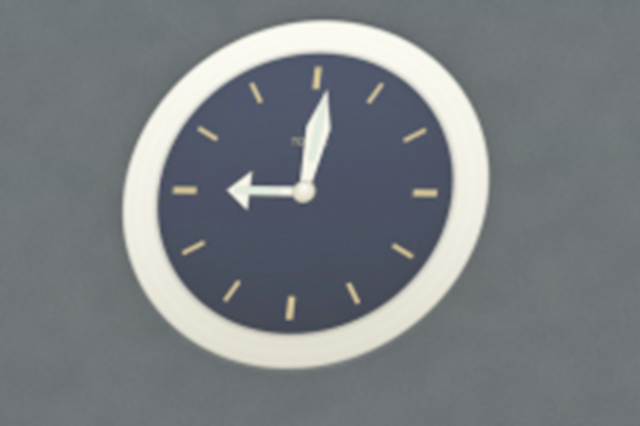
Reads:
{"hour": 9, "minute": 1}
